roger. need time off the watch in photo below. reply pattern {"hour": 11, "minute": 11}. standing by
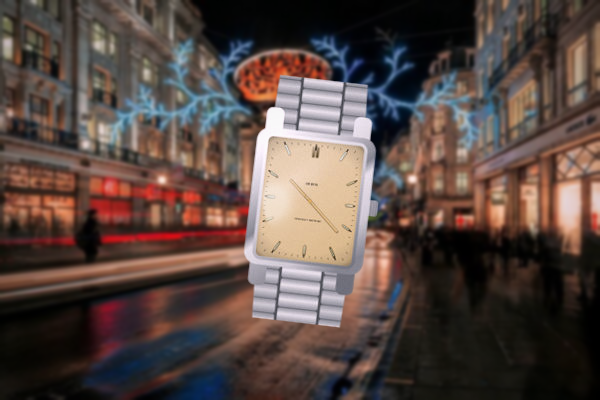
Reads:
{"hour": 10, "minute": 22}
